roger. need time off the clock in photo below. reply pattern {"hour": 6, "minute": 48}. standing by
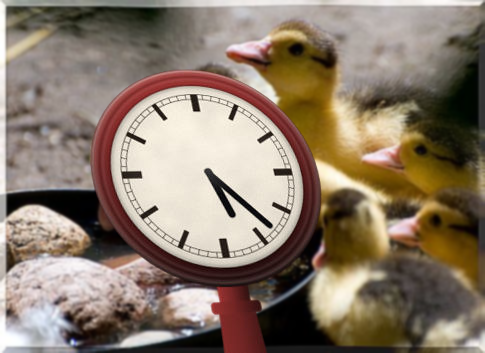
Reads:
{"hour": 5, "minute": 23}
